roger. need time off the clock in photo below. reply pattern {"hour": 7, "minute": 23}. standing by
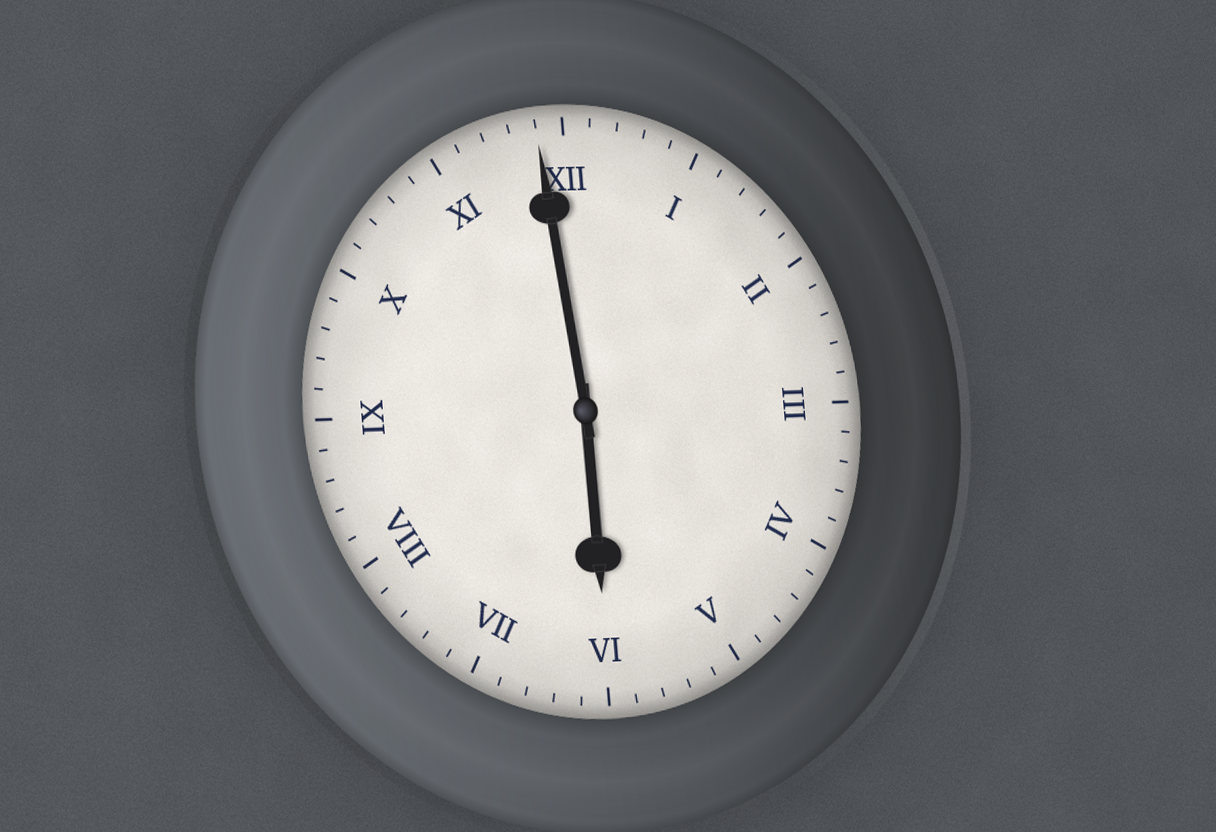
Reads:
{"hour": 5, "minute": 59}
